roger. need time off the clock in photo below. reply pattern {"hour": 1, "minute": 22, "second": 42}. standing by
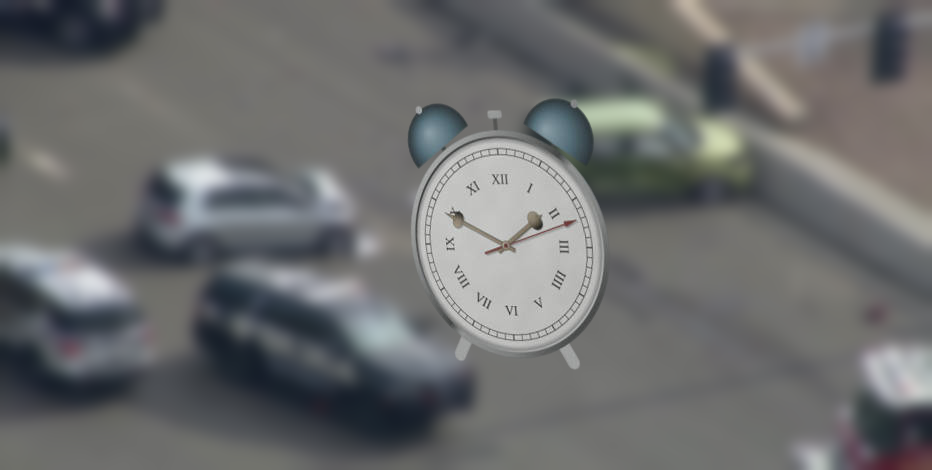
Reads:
{"hour": 1, "minute": 49, "second": 12}
